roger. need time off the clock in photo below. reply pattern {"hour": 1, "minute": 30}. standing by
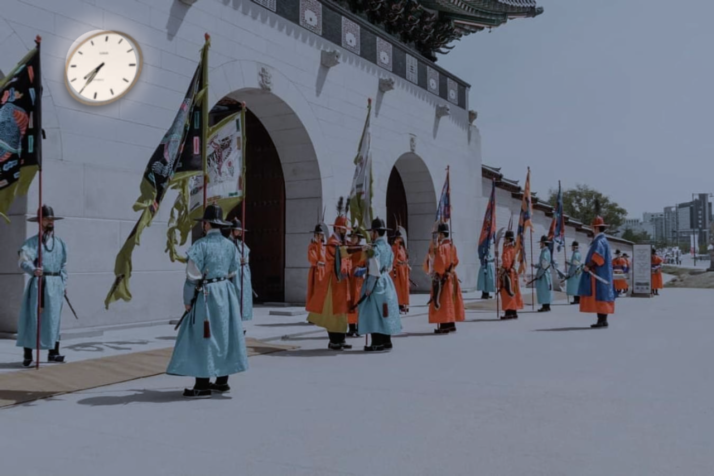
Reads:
{"hour": 7, "minute": 35}
